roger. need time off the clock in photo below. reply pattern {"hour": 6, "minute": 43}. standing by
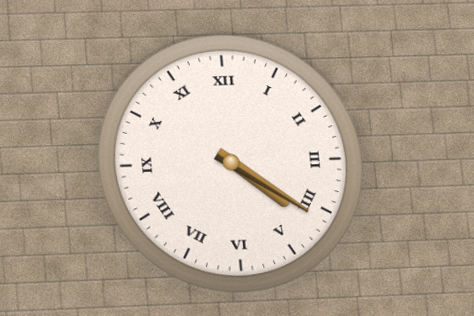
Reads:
{"hour": 4, "minute": 21}
